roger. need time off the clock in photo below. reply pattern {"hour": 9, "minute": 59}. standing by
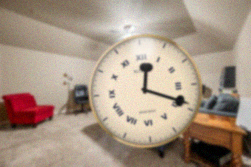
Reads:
{"hour": 12, "minute": 19}
